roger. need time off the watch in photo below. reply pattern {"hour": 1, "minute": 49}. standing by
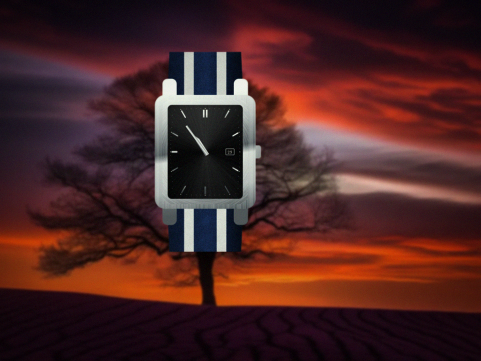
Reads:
{"hour": 10, "minute": 54}
